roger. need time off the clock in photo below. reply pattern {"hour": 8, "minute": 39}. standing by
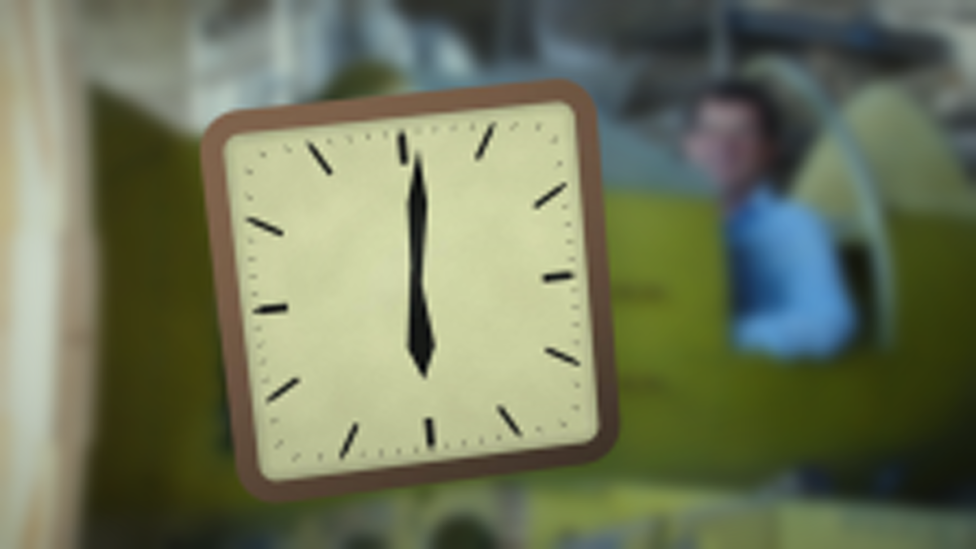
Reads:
{"hour": 6, "minute": 1}
